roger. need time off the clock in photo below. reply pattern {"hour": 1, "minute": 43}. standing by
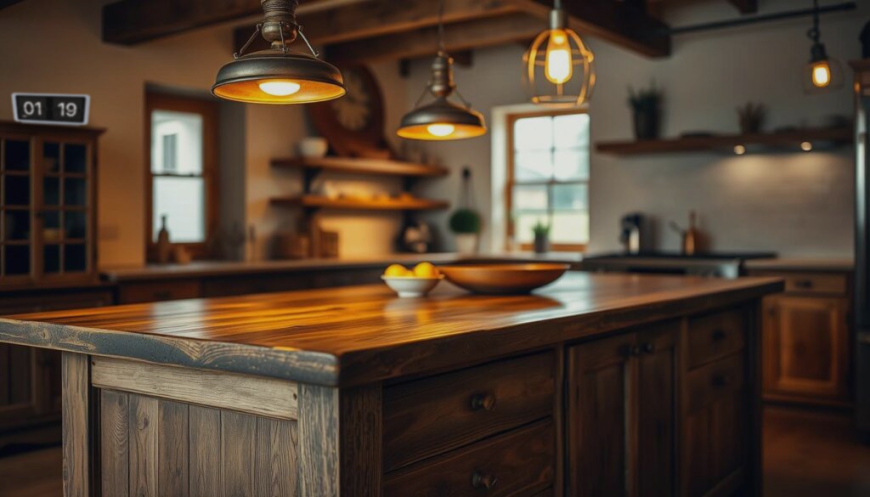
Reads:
{"hour": 1, "minute": 19}
